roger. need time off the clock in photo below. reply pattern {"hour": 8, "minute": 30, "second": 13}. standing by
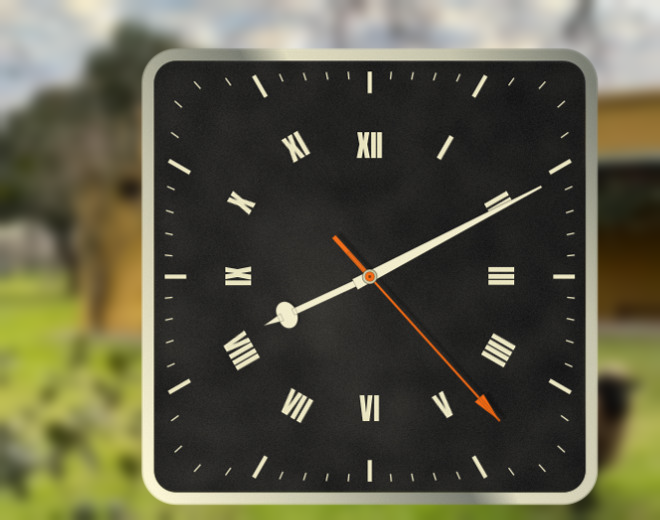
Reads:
{"hour": 8, "minute": 10, "second": 23}
